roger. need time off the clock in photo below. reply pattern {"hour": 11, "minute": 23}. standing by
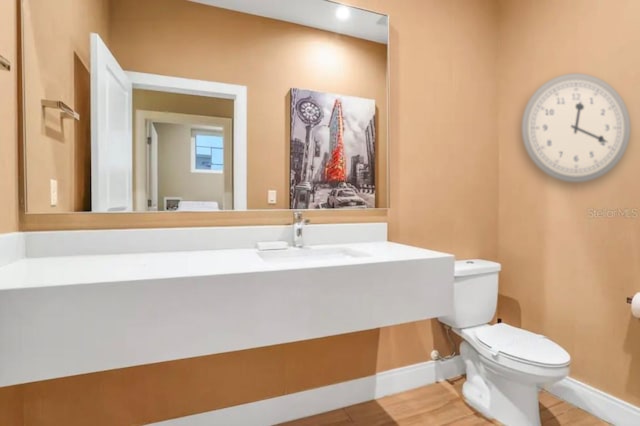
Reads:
{"hour": 12, "minute": 19}
